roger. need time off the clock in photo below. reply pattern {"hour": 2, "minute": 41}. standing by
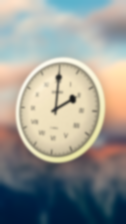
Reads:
{"hour": 2, "minute": 0}
